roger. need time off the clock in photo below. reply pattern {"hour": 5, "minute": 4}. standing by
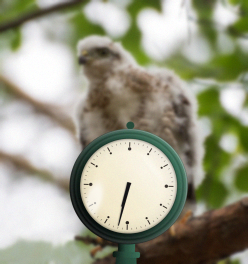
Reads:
{"hour": 6, "minute": 32}
